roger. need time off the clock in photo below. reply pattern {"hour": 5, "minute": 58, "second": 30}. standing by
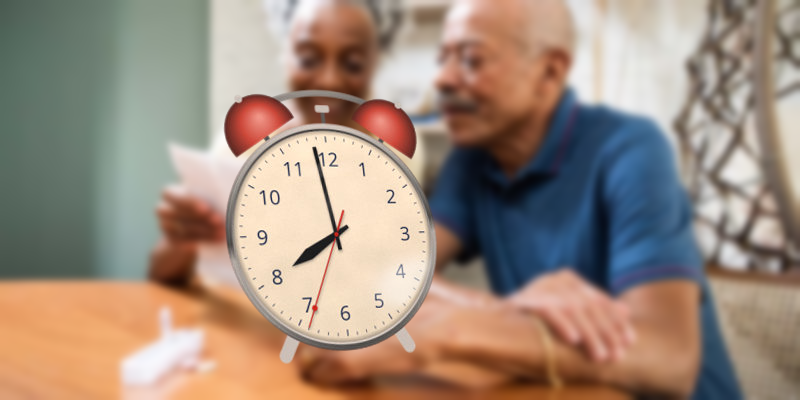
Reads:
{"hour": 7, "minute": 58, "second": 34}
